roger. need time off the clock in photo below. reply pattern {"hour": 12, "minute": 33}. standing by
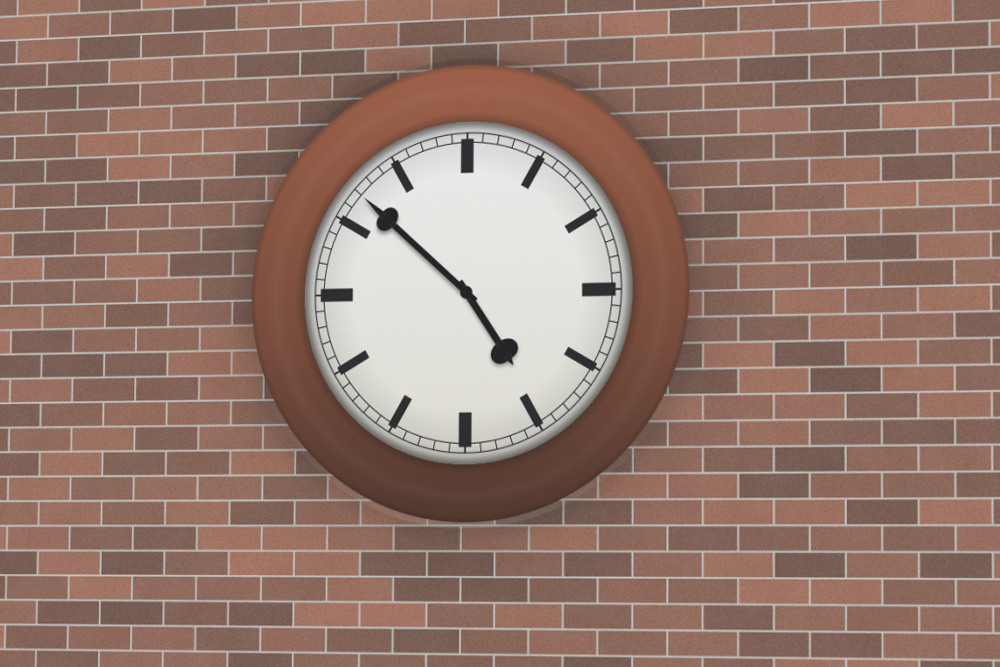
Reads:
{"hour": 4, "minute": 52}
